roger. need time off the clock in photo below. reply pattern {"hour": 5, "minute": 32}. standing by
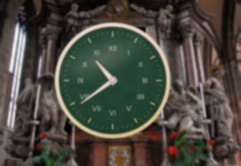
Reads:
{"hour": 10, "minute": 39}
